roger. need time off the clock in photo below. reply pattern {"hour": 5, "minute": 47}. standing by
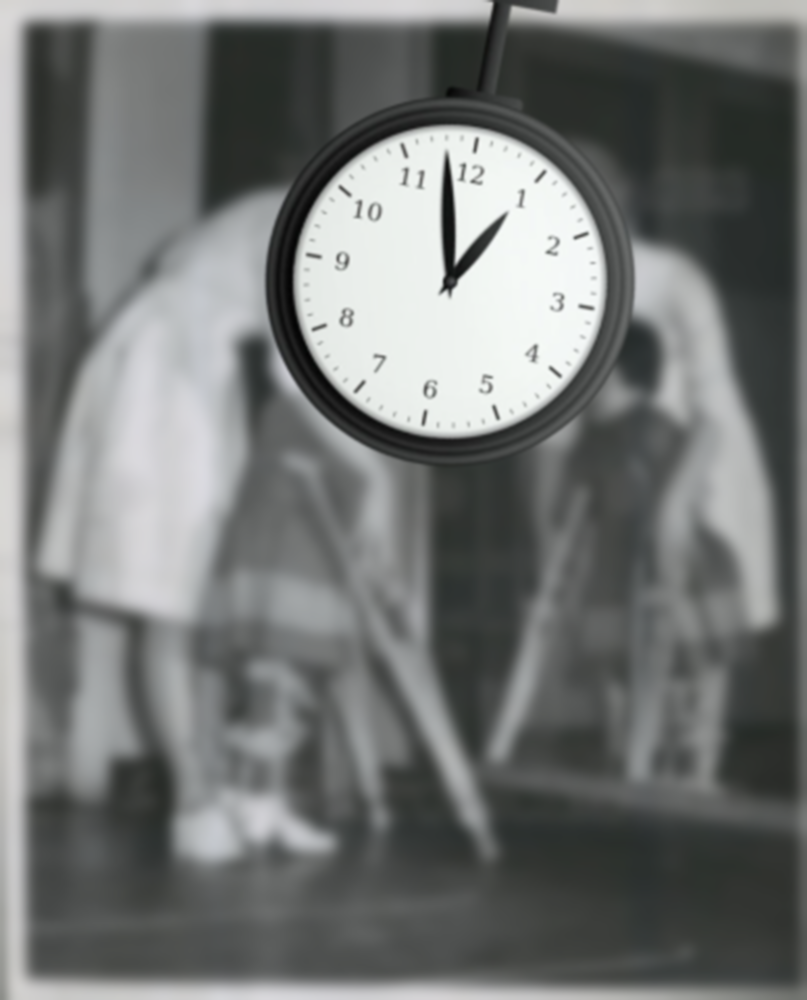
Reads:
{"hour": 12, "minute": 58}
